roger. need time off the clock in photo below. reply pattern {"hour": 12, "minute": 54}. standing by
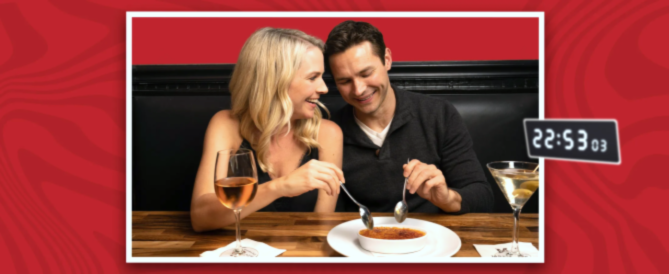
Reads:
{"hour": 22, "minute": 53}
